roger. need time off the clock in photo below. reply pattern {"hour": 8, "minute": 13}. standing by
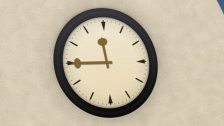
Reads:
{"hour": 11, "minute": 45}
